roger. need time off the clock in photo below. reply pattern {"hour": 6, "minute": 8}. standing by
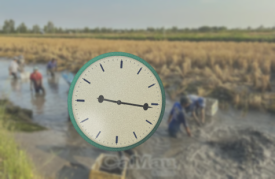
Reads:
{"hour": 9, "minute": 16}
